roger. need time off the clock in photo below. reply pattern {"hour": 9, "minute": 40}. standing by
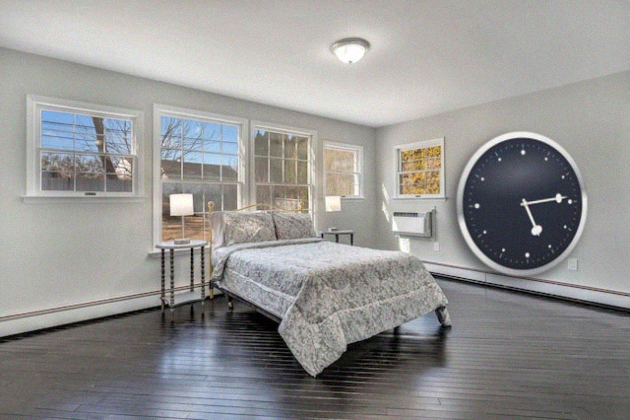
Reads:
{"hour": 5, "minute": 14}
